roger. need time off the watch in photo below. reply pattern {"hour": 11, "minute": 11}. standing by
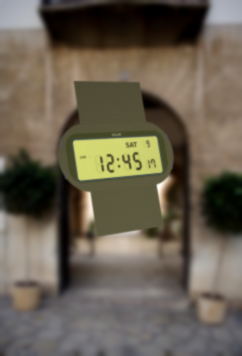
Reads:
{"hour": 12, "minute": 45}
